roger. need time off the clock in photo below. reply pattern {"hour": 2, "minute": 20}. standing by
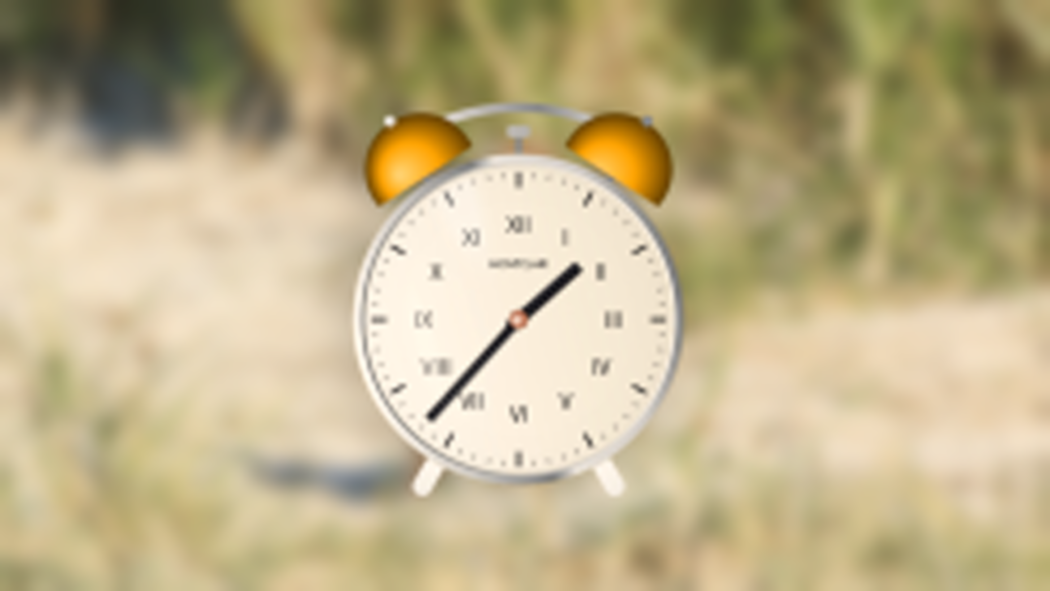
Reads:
{"hour": 1, "minute": 37}
